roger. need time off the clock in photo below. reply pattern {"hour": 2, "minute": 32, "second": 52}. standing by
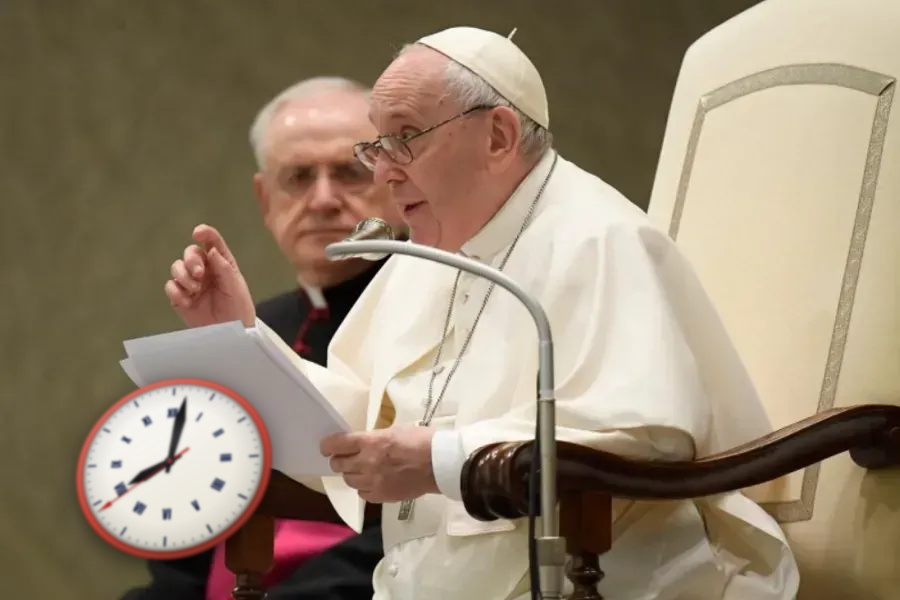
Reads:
{"hour": 8, "minute": 1, "second": 39}
